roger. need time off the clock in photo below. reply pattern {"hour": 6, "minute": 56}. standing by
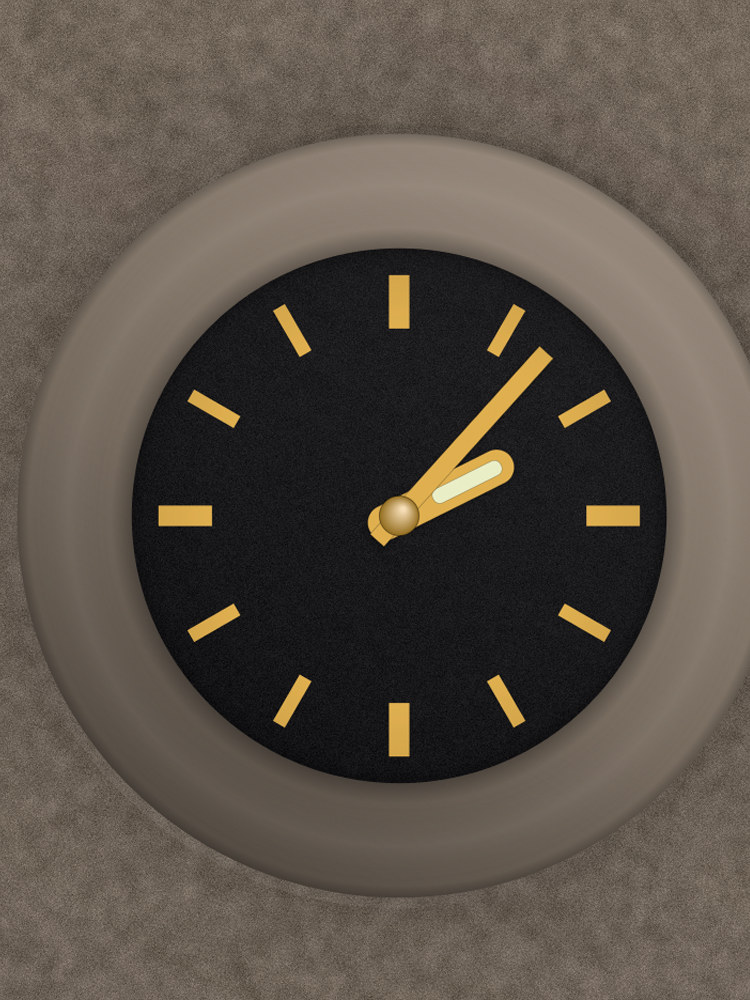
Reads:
{"hour": 2, "minute": 7}
